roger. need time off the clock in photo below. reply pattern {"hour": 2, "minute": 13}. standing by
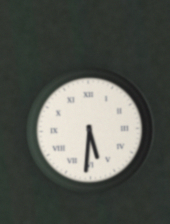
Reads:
{"hour": 5, "minute": 31}
